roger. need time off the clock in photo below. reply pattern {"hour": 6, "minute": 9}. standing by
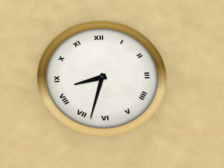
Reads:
{"hour": 8, "minute": 33}
